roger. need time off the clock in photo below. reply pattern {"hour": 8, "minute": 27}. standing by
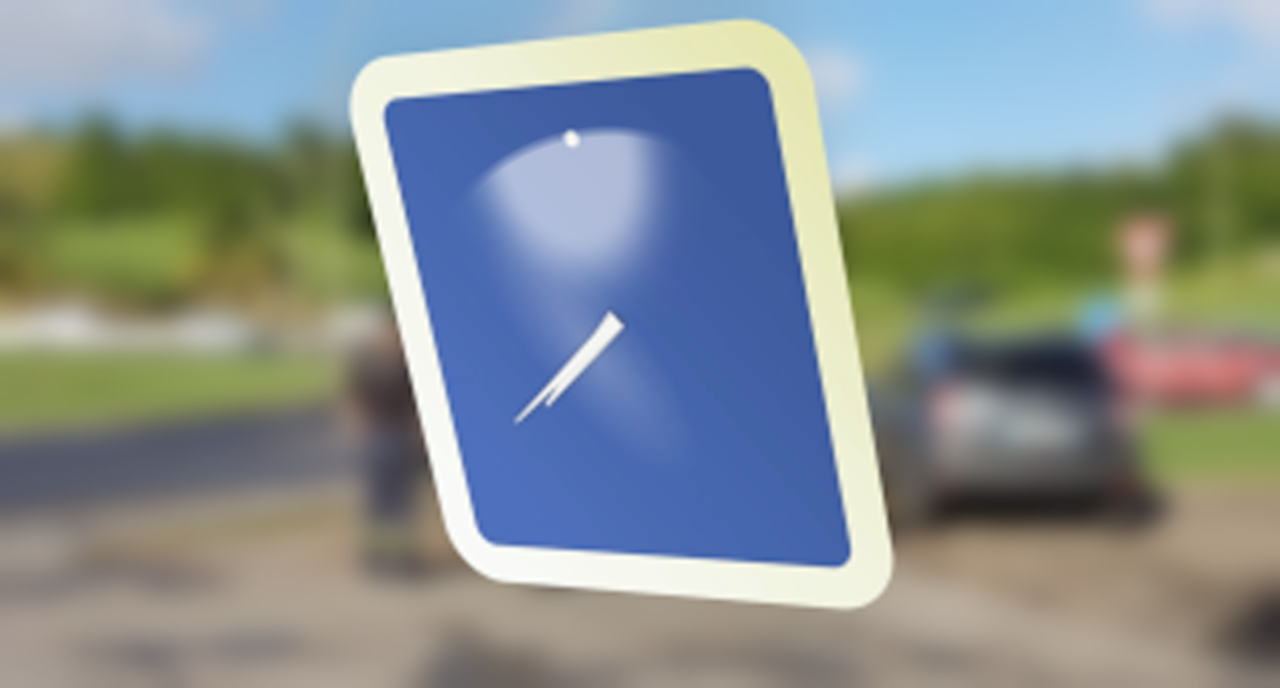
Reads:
{"hour": 7, "minute": 39}
